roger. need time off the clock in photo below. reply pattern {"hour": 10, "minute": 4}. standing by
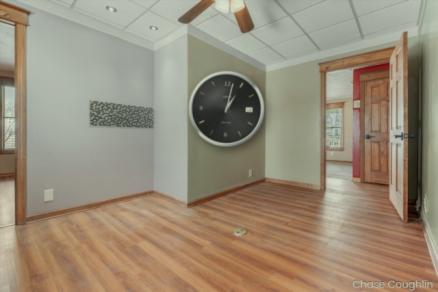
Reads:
{"hour": 1, "minute": 2}
